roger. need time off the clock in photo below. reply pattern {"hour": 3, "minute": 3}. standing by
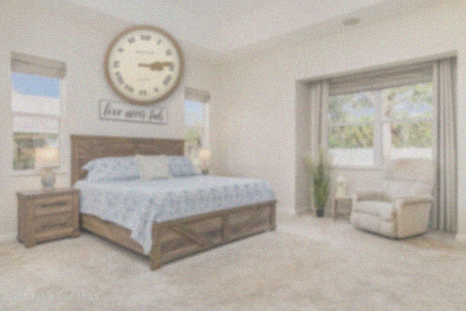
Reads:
{"hour": 3, "minute": 14}
